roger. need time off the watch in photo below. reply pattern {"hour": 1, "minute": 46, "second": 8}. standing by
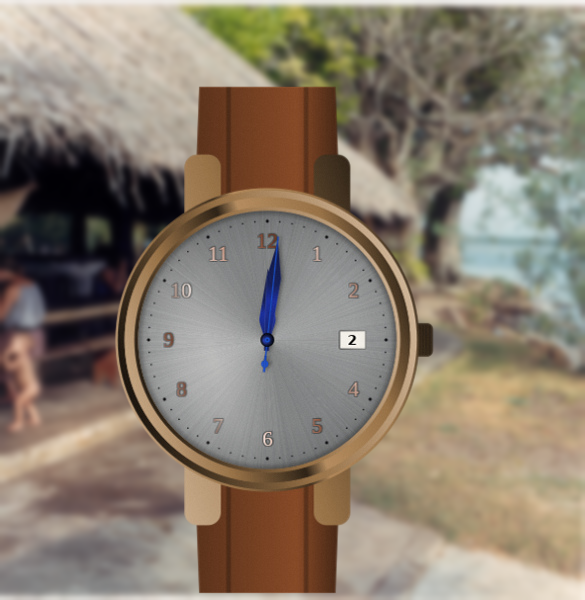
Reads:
{"hour": 12, "minute": 1, "second": 1}
